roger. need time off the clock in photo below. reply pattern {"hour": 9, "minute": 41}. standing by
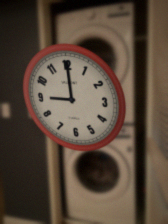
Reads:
{"hour": 9, "minute": 0}
